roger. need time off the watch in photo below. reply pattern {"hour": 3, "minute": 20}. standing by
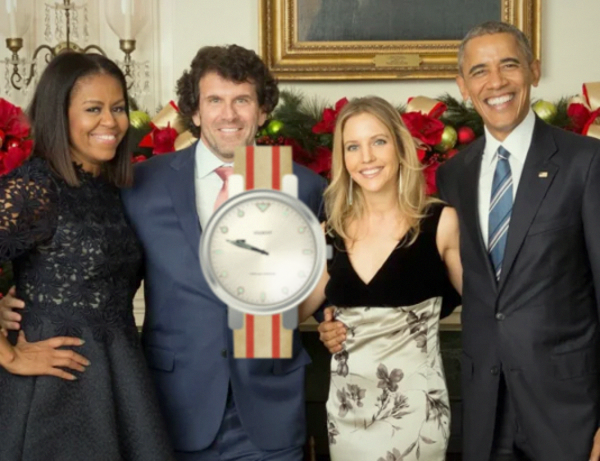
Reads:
{"hour": 9, "minute": 48}
